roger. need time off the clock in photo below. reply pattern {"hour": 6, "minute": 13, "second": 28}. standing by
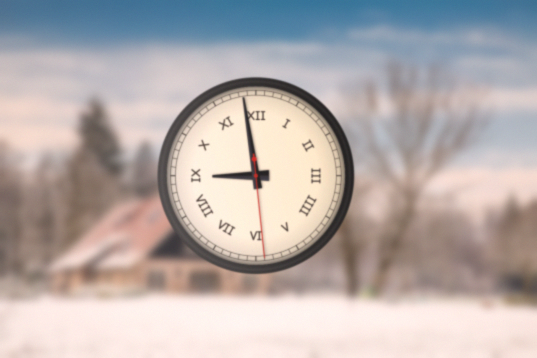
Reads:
{"hour": 8, "minute": 58, "second": 29}
